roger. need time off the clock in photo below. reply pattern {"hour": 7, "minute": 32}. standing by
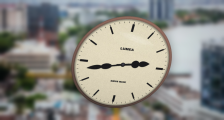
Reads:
{"hour": 2, "minute": 43}
